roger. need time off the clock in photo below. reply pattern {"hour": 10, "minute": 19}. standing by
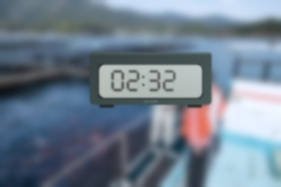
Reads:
{"hour": 2, "minute": 32}
